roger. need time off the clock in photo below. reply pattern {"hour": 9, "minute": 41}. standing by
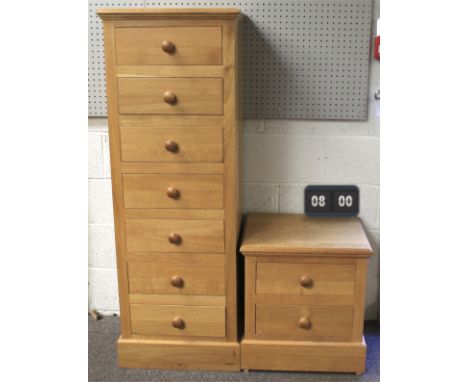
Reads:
{"hour": 8, "minute": 0}
